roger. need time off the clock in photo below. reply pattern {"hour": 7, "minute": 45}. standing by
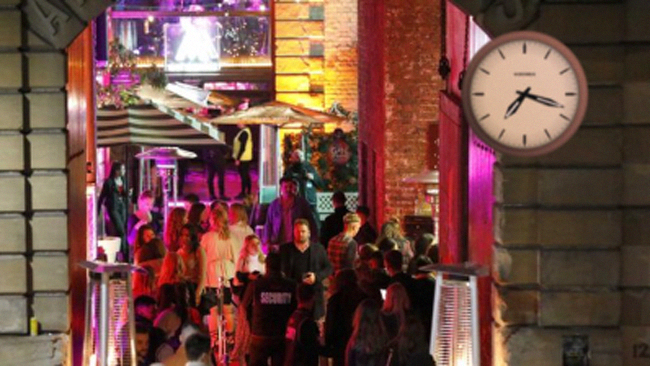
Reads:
{"hour": 7, "minute": 18}
